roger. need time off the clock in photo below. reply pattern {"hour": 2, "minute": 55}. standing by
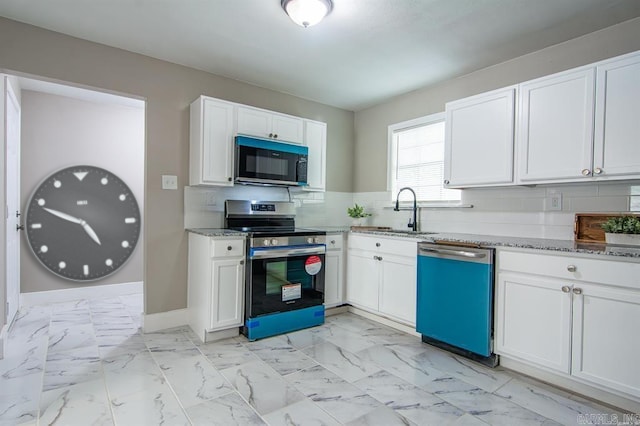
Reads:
{"hour": 4, "minute": 49}
